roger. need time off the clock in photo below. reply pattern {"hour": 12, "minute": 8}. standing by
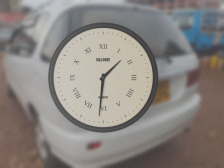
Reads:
{"hour": 1, "minute": 31}
